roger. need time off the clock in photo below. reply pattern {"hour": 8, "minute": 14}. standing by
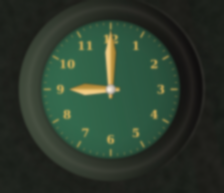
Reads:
{"hour": 9, "minute": 0}
